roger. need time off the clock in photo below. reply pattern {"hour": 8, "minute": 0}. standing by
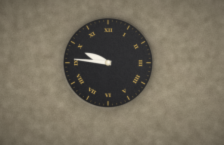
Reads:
{"hour": 9, "minute": 46}
